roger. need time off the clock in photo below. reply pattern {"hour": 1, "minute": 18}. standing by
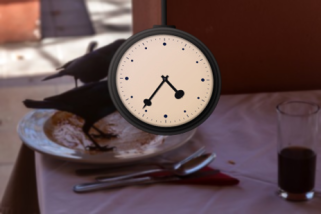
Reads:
{"hour": 4, "minute": 36}
